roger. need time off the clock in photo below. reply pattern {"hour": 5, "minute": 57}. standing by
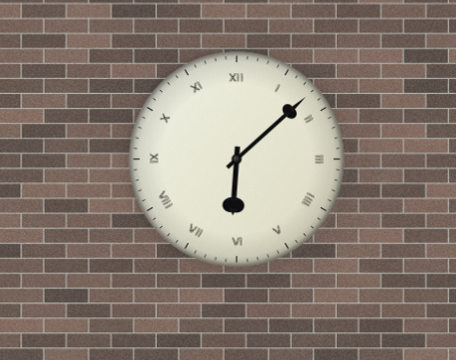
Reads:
{"hour": 6, "minute": 8}
